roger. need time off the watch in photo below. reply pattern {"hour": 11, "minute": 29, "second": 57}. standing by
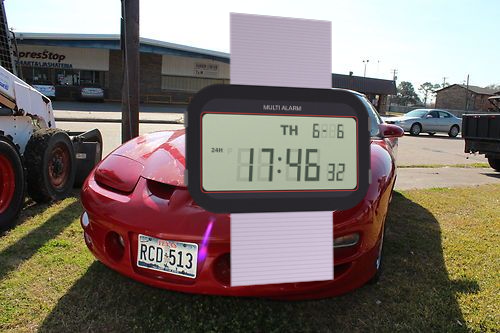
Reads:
{"hour": 17, "minute": 46, "second": 32}
